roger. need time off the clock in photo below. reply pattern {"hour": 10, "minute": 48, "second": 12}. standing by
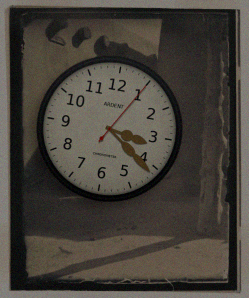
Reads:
{"hour": 3, "minute": 21, "second": 5}
